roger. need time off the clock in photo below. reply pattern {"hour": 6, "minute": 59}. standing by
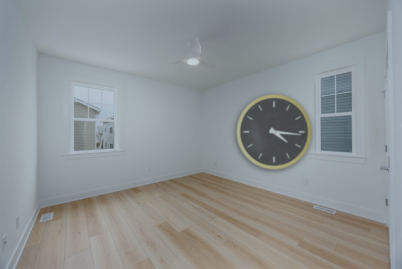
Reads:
{"hour": 4, "minute": 16}
